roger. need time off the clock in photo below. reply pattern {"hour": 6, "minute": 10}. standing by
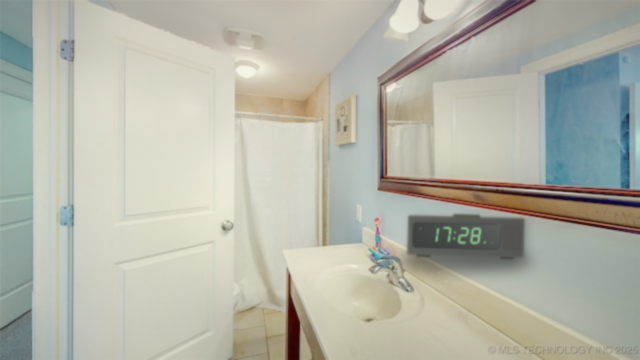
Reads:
{"hour": 17, "minute": 28}
